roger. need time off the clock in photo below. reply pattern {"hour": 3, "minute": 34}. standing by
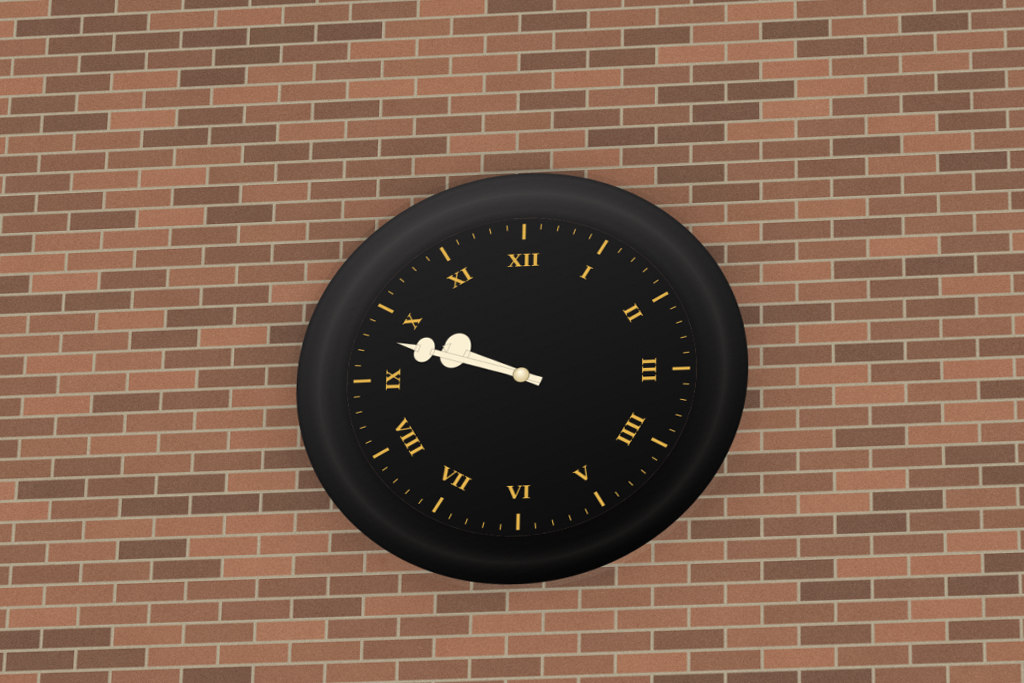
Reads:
{"hour": 9, "minute": 48}
